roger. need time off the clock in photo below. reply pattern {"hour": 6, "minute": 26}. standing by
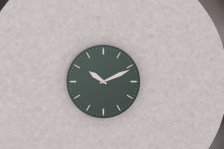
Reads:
{"hour": 10, "minute": 11}
